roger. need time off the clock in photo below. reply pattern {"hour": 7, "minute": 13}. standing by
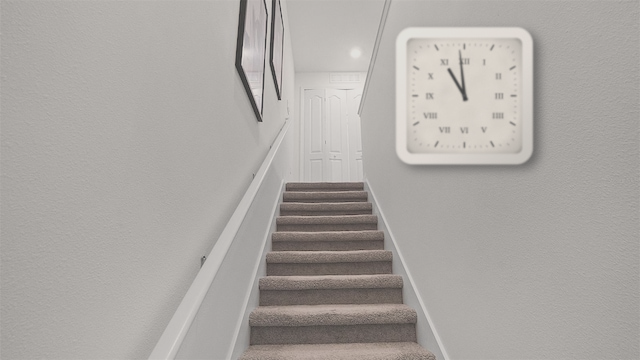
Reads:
{"hour": 10, "minute": 59}
